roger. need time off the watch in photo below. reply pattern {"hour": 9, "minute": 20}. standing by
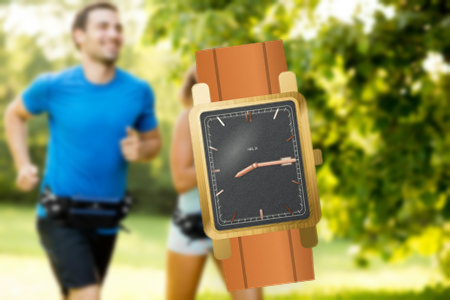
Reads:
{"hour": 8, "minute": 15}
